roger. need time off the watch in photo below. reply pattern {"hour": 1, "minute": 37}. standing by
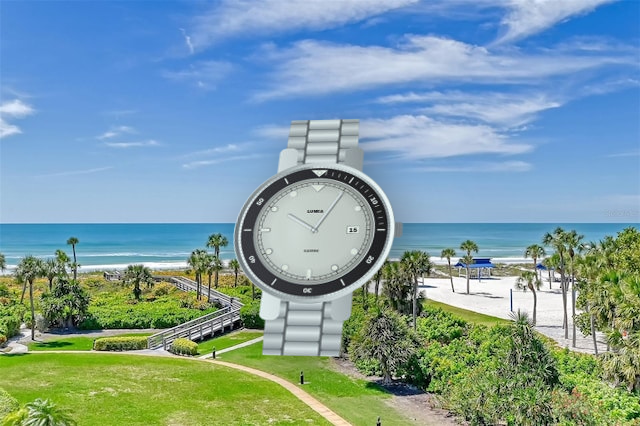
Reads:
{"hour": 10, "minute": 5}
